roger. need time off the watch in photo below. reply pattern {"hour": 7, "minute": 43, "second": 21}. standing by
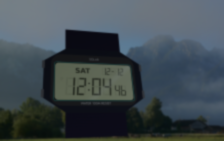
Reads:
{"hour": 12, "minute": 4, "second": 46}
